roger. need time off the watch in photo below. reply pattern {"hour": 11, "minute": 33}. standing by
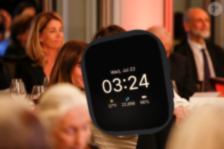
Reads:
{"hour": 3, "minute": 24}
